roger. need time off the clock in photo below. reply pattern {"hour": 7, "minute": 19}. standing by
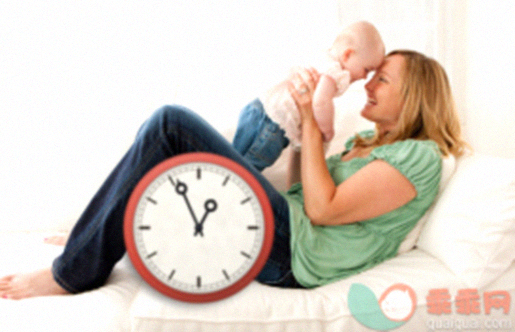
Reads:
{"hour": 12, "minute": 56}
